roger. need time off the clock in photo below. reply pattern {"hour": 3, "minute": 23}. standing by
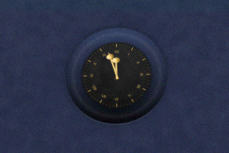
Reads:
{"hour": 11, "minute": 57}
